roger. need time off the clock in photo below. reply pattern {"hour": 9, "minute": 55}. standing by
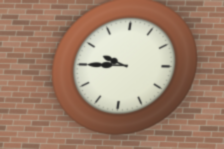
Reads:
{"hour": 9, "minute": 45}
